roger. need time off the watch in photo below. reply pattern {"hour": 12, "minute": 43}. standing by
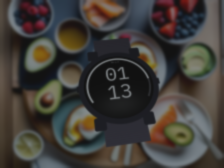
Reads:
{"hour": 1, "minute": 13}
